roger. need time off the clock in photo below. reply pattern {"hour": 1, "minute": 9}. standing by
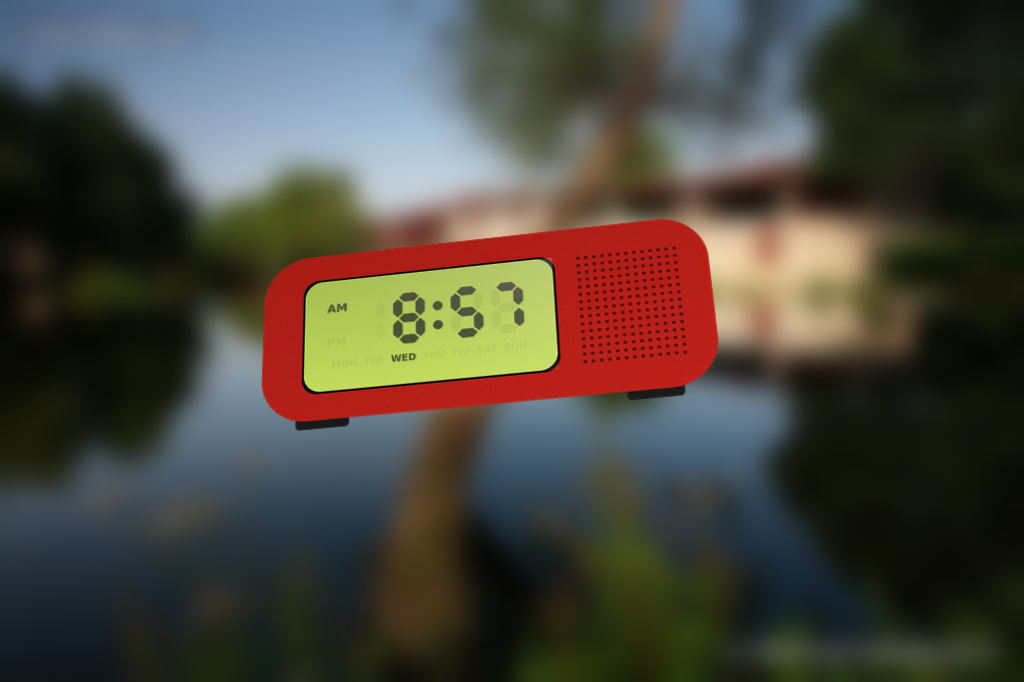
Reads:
{"hour": 8, "minute": 57}
